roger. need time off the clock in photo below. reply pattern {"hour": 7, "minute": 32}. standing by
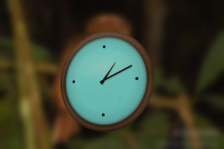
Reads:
{"hour": 1, "minute": 11}
